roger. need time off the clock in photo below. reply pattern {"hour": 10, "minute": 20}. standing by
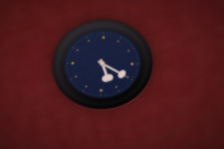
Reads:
{"hour": 5, "minute": 20}
